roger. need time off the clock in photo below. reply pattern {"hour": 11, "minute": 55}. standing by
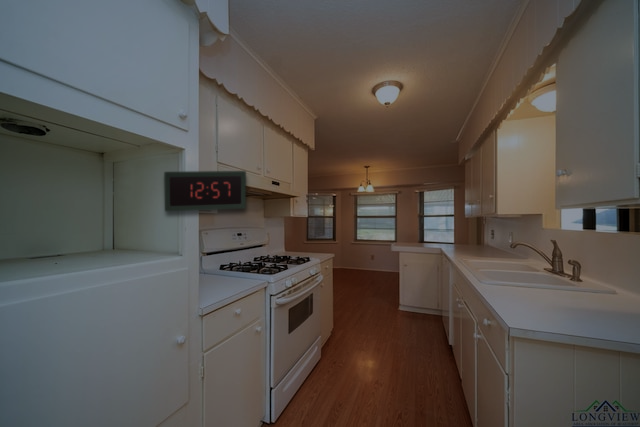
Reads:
{"hour": 12, "minute": 57}
